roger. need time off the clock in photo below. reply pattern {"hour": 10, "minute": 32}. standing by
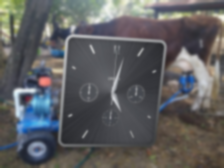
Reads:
{"hour": 5, "minute": 2}
